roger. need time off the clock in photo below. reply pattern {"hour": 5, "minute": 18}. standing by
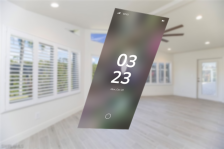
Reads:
{"hour": 3, "minute": 23}
